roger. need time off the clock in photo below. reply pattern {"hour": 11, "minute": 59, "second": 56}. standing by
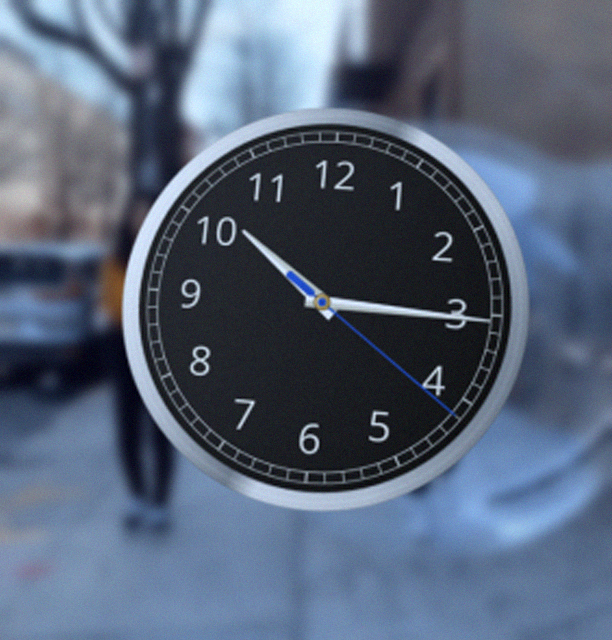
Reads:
{"hour": 10, "minute": 15, "second": 21}
